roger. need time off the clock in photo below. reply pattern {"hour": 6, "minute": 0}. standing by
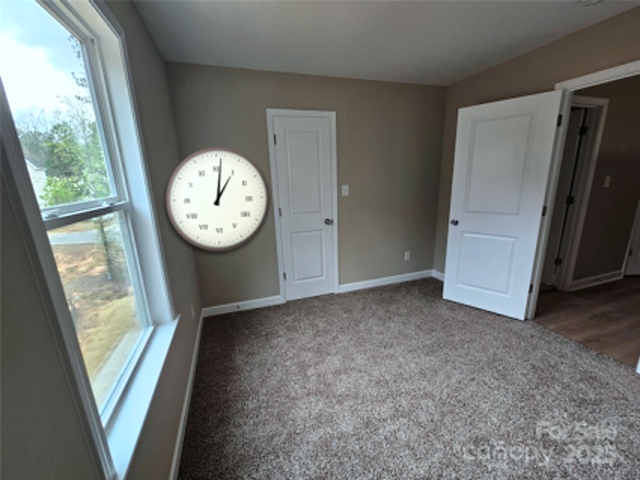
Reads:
{"hour": 1, "minute": 1}
